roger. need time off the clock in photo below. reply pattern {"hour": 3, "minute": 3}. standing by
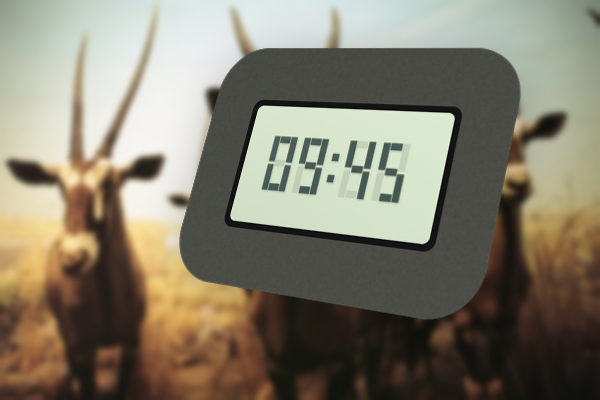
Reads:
{"hour": 9, "minute": 45}
